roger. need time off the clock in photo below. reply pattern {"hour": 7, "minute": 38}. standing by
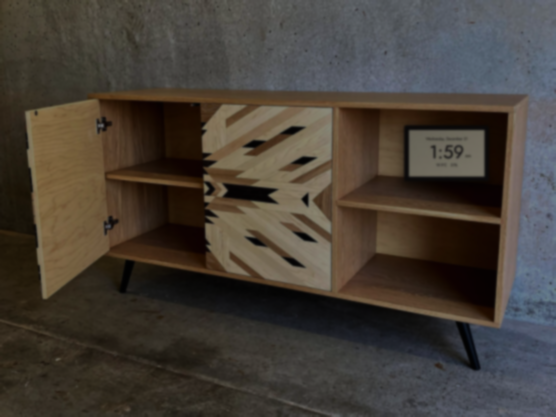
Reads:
{"hour": 1, "minute": 59}
